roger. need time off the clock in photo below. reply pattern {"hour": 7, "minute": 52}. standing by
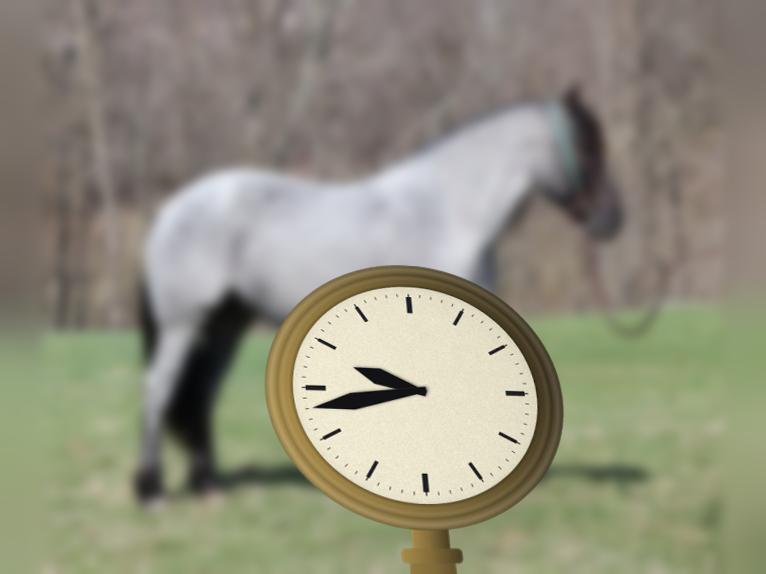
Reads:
{"hour": 9, "minute": 43}
